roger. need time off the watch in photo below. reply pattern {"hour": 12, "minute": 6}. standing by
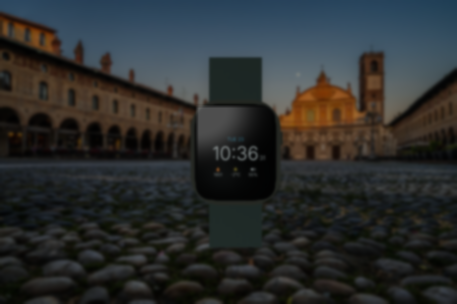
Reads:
{"hour": 10, "minute": 36}
